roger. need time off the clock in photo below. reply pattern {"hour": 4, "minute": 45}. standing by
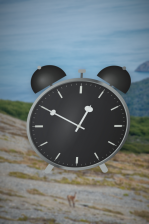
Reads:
{"hour": 12, "minute": 50}
